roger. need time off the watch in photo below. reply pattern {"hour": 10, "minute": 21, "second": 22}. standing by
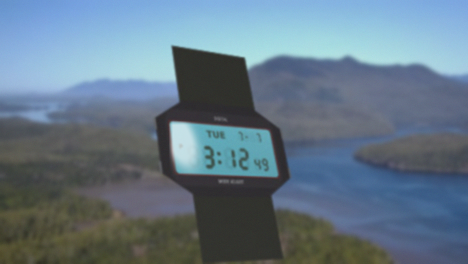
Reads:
{"hour": 3, "minute": 12, "second": 49}
